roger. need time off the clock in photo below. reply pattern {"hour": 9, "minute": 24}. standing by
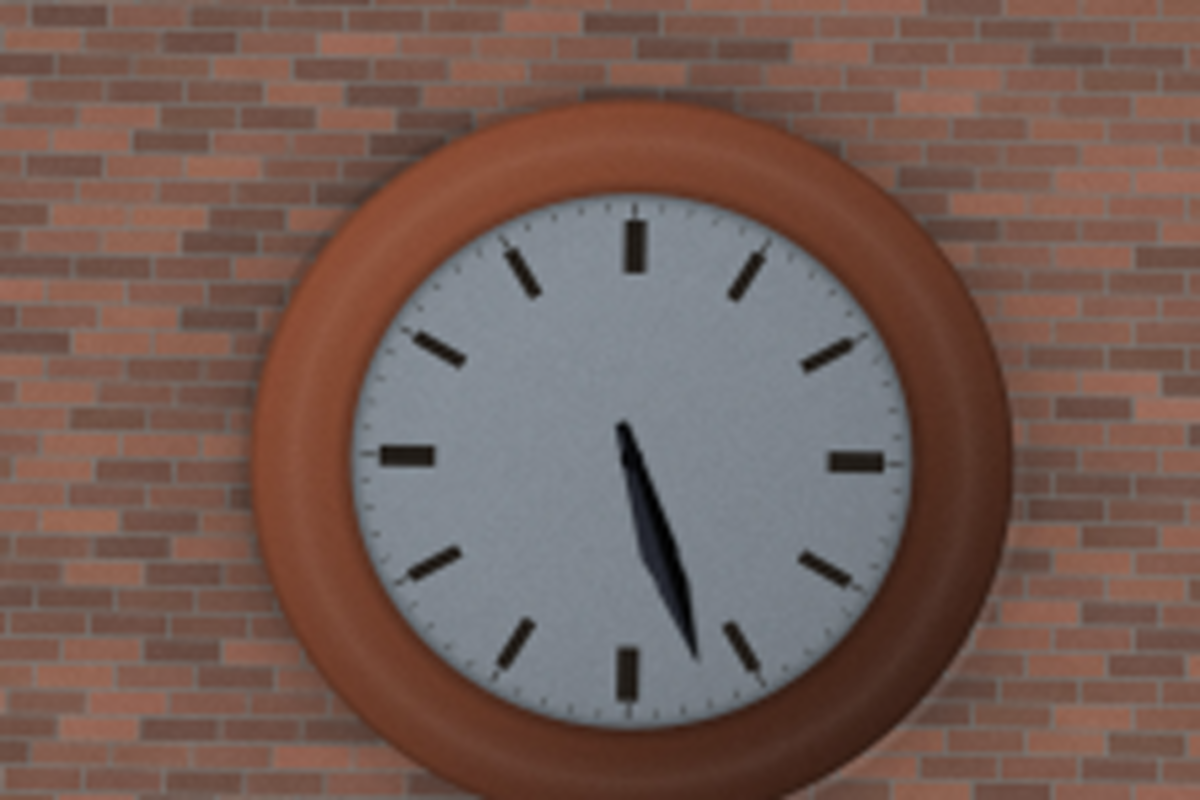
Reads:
{"hour": 5, "minute": 27}
